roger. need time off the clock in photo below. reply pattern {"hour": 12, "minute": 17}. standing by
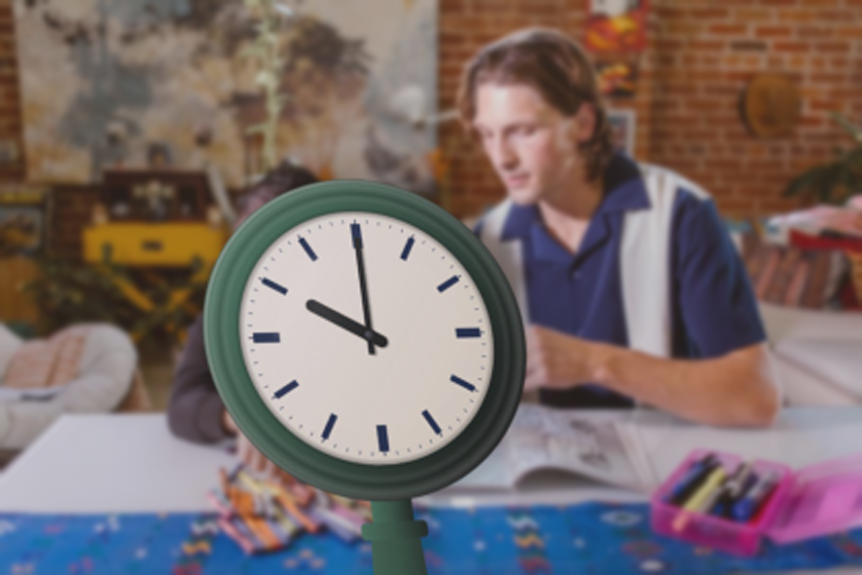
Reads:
{"hour": 10, "minute": 0}
